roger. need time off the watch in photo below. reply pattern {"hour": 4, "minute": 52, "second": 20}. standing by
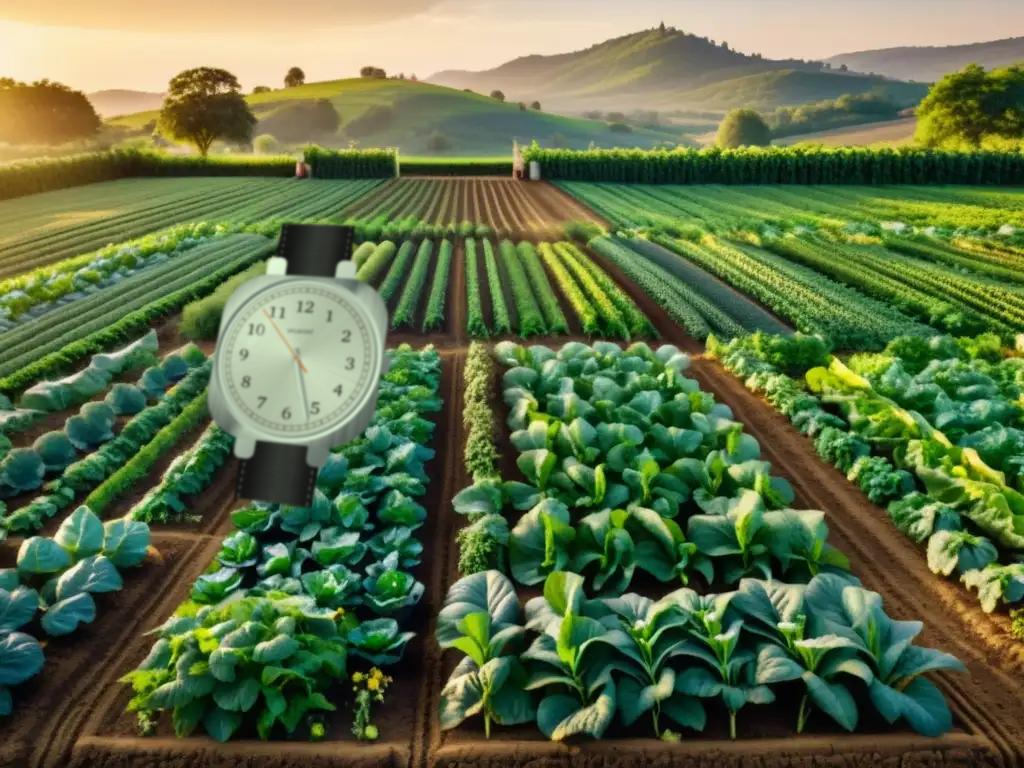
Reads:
{"hour": 5, "minute": 26, "second": 53}
